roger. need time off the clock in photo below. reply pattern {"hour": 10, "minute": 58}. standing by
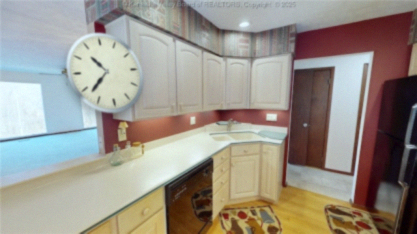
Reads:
{"hour": 10, "minute": 38}
